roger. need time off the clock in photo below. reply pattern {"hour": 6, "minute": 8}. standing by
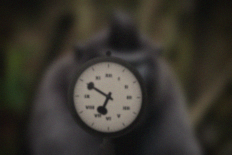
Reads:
{"hour": 6, "minute": 50}
